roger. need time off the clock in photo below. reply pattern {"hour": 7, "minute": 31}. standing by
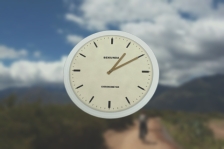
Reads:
{"hour": 1, "minute": 10}
